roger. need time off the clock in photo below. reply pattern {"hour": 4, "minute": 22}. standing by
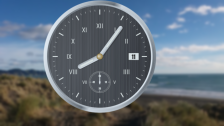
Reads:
{"hour": 8, "minute": 6}
